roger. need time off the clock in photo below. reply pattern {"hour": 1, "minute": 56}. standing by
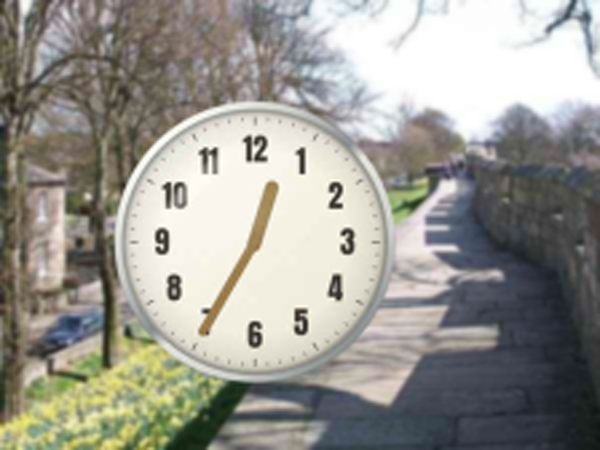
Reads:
{"hour": 12, "minute": 35}
